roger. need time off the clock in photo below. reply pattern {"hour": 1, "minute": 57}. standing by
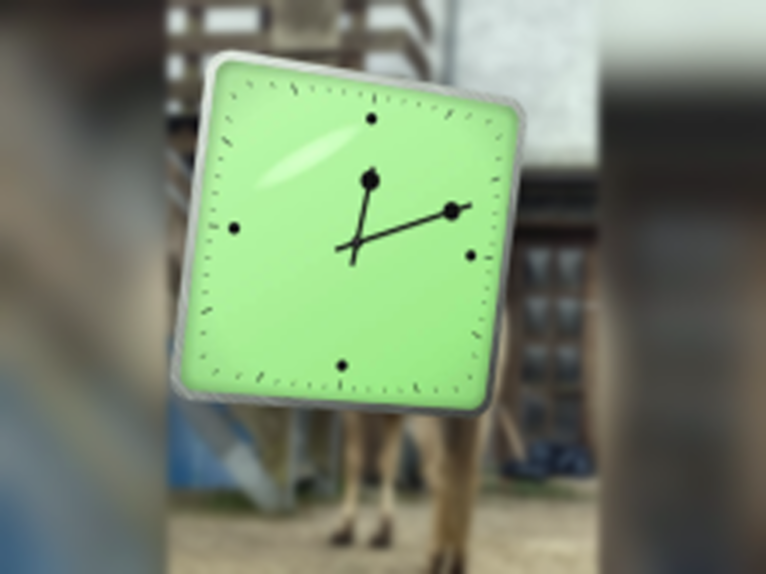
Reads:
{"hour": 12, "minute": 11}
